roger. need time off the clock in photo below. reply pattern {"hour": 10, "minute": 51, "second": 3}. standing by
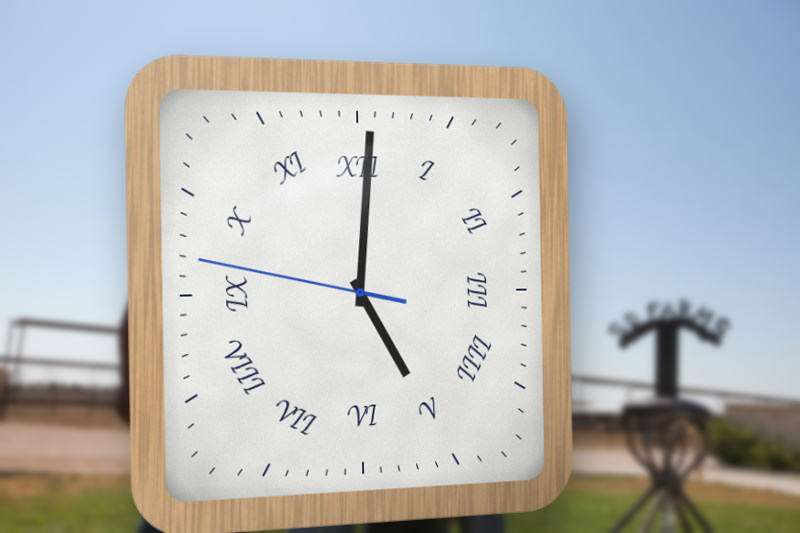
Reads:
{"hour": 5, "minute": 0, "second": 47}
